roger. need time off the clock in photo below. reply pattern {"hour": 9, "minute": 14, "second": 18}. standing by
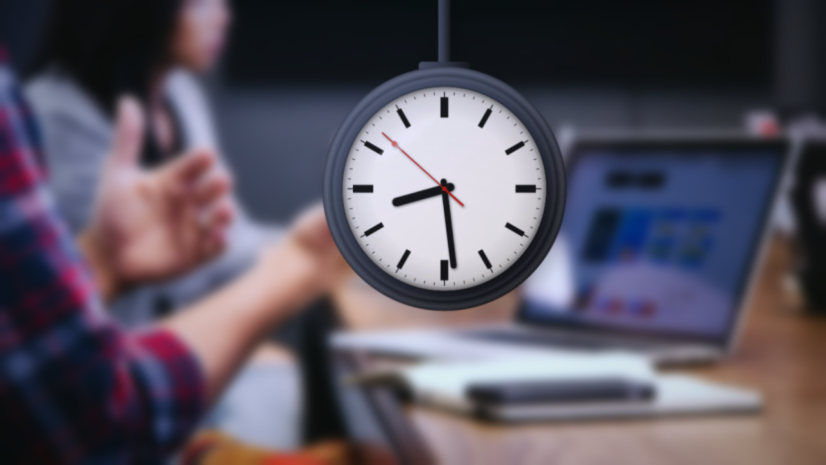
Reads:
{"hour": 8, "minute": 28, "second": 52}
